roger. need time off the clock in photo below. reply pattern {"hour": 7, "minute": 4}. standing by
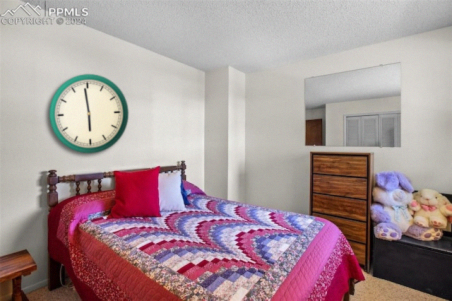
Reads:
{"hour": 5, "minute": 59}
